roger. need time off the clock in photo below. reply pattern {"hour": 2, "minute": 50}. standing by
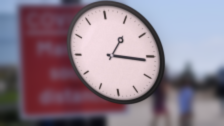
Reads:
{"hour": 1, "minute": 16}
